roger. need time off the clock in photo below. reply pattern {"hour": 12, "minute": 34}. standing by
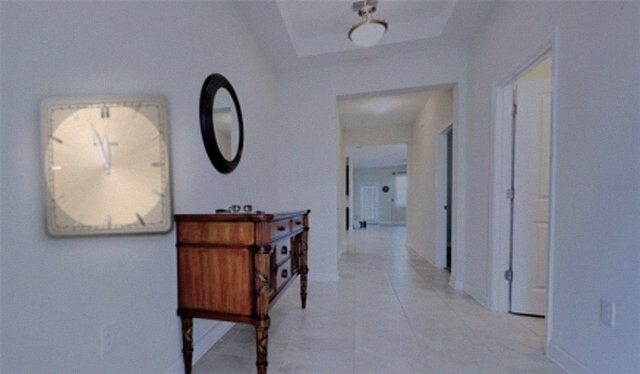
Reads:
{"hour": 11, "minute": 57}
